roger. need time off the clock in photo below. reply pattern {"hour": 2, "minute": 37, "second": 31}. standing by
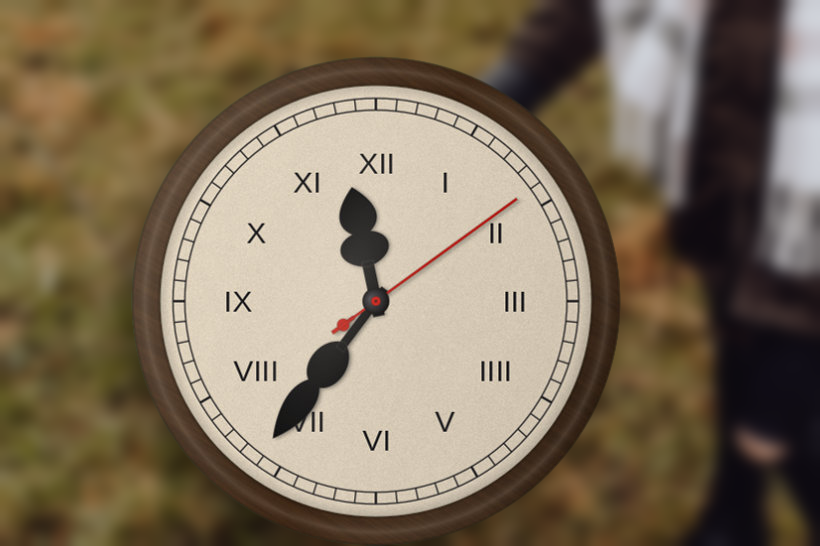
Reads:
{"hour": 11, "minute": 36, "second": 9}
